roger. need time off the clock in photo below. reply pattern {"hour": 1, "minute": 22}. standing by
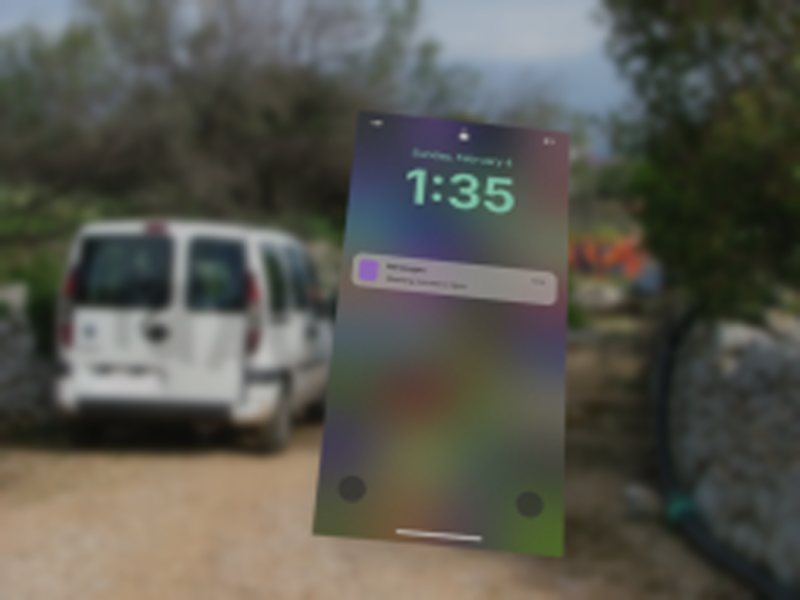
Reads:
{"hour": 1, "minute": 35}
